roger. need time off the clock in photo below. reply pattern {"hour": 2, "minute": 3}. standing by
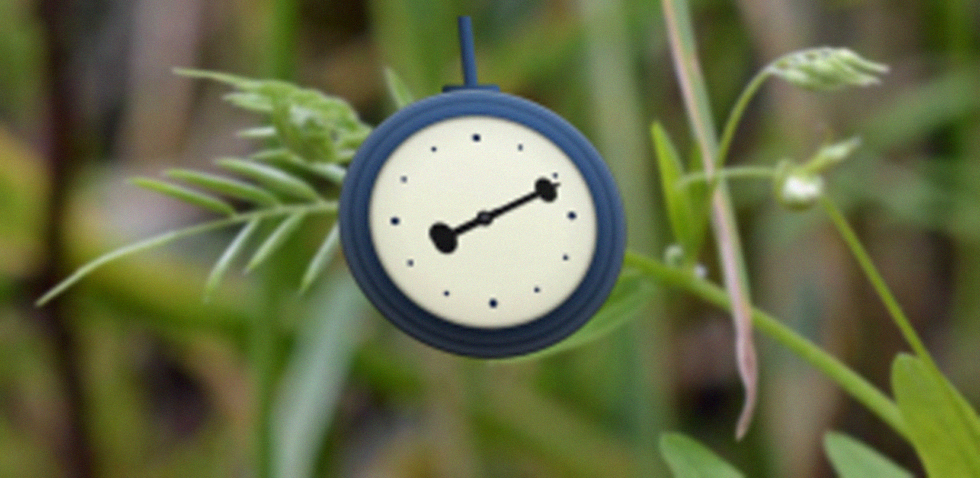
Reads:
{"hour": 8, "minute": 11}
